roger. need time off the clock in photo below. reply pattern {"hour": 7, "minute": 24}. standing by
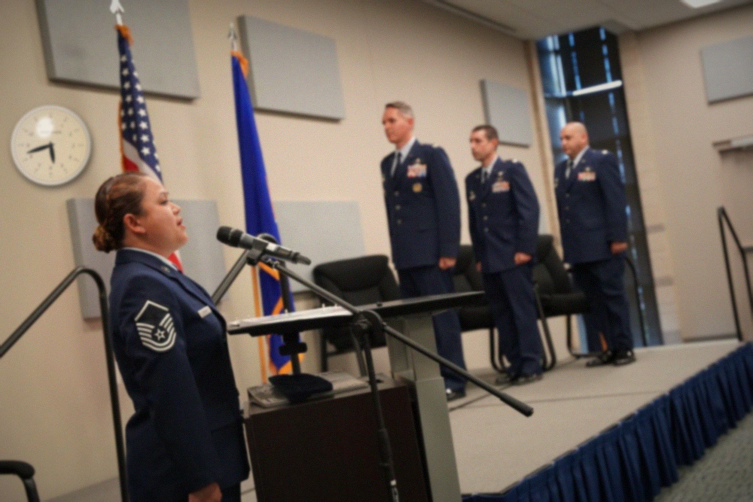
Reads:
{"hour": 5, "minute": 42}
